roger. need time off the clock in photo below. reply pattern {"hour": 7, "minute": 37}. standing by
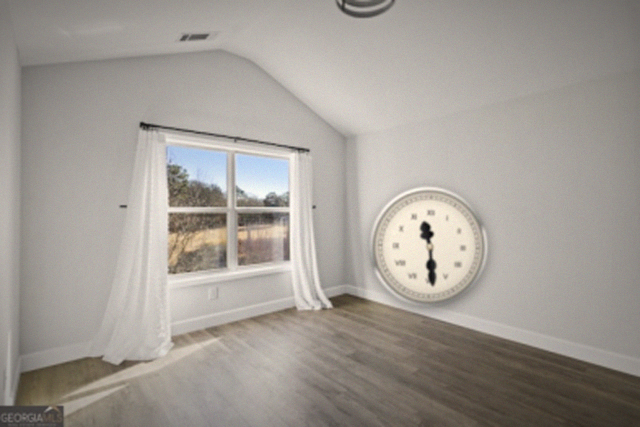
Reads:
{"hour": 11, "minute": 29}
